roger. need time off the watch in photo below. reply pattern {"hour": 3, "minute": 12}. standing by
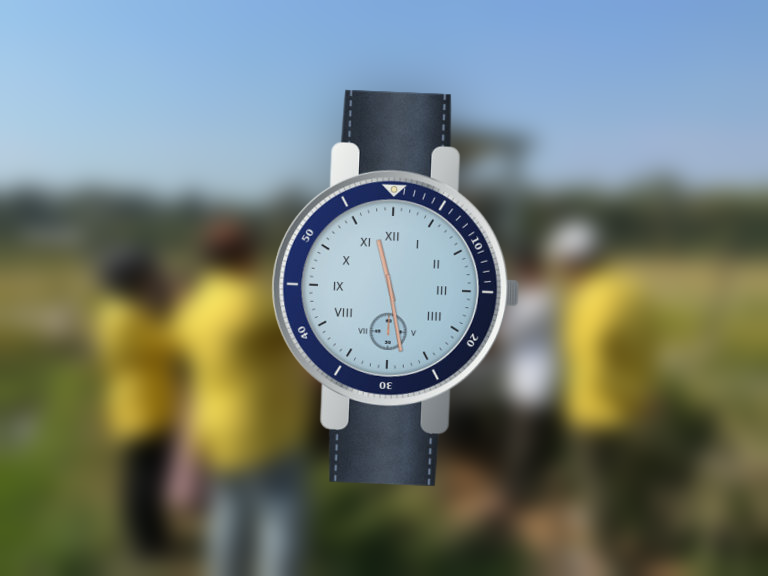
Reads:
{"hour": 11, "minute": 28}
